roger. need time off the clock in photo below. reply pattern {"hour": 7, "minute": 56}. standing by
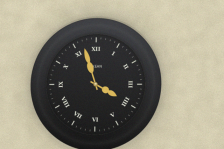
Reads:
{"hour": 3, "minute": 57}
